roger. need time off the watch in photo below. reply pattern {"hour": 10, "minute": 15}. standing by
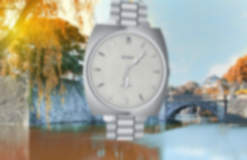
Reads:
{"hour": 6, "minute": 7}
